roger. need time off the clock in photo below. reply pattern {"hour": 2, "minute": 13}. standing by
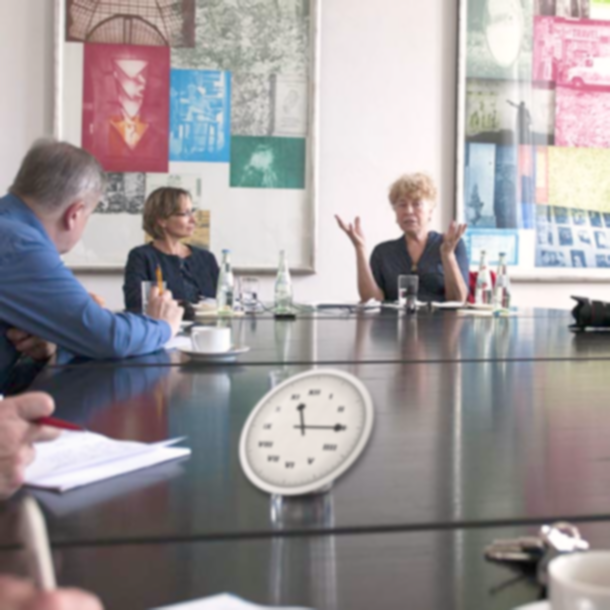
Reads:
{"hour": 11, "minute": 15}
